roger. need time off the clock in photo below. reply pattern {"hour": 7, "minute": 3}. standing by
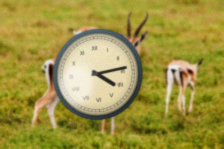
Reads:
{"hour": 4, "minute": 14}
